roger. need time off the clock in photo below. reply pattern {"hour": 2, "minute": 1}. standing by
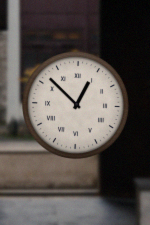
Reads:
{"hour": 12, "minute": 52}
